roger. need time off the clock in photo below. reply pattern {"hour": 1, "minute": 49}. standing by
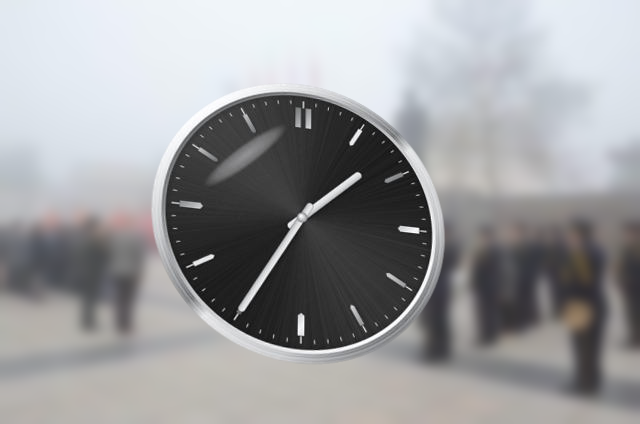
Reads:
{"hour": 1, "minute": 35}
